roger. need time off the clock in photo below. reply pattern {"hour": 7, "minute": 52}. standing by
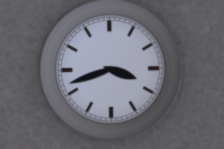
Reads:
{"hour": 3, "minute": 42}
